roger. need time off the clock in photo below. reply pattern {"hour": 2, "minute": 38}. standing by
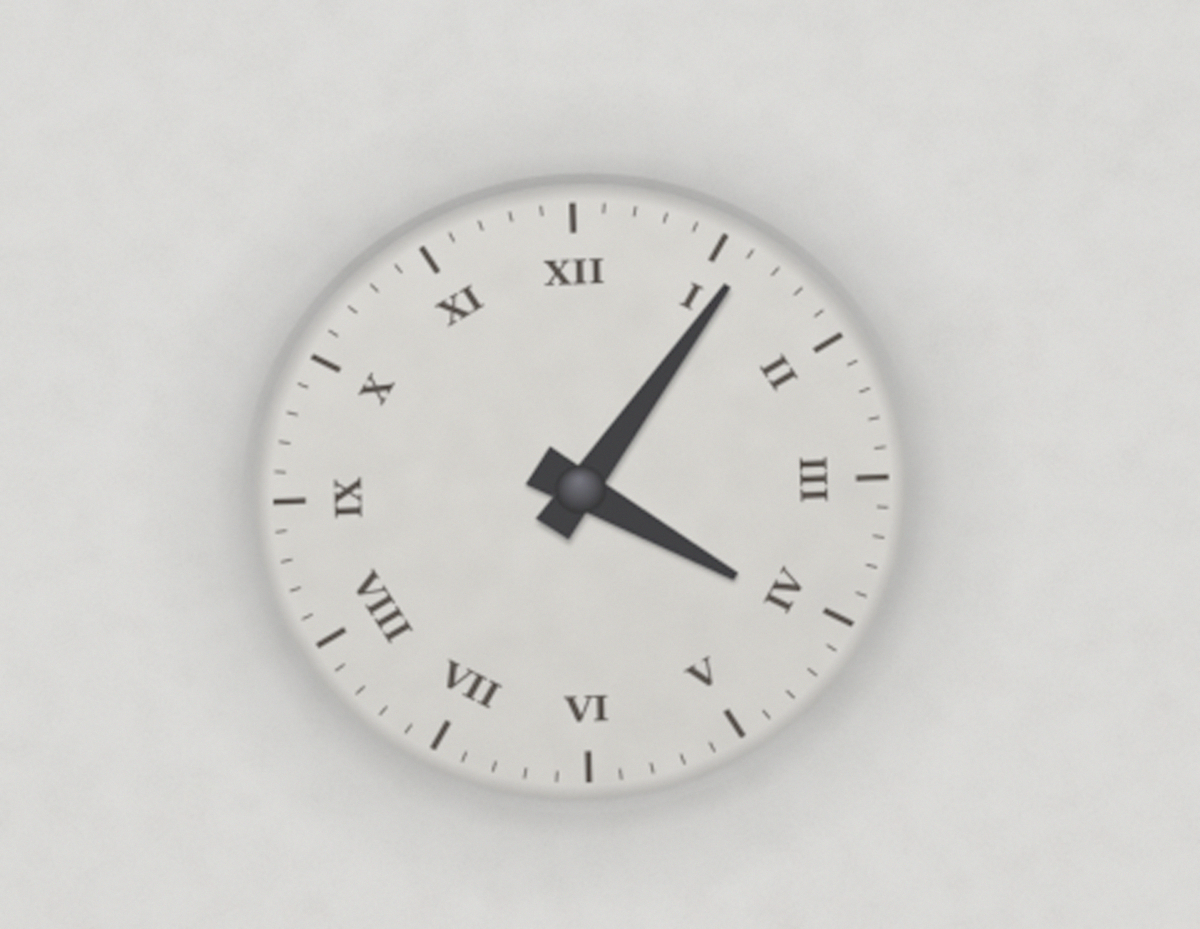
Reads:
{"hour": 4, "minute": 6}
